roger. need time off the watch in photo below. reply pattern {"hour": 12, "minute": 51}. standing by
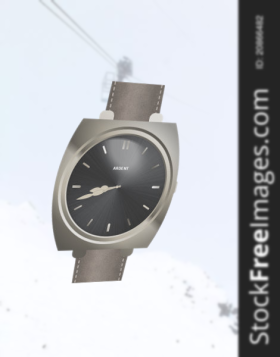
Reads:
{"hour": 8, "minute": 42}
